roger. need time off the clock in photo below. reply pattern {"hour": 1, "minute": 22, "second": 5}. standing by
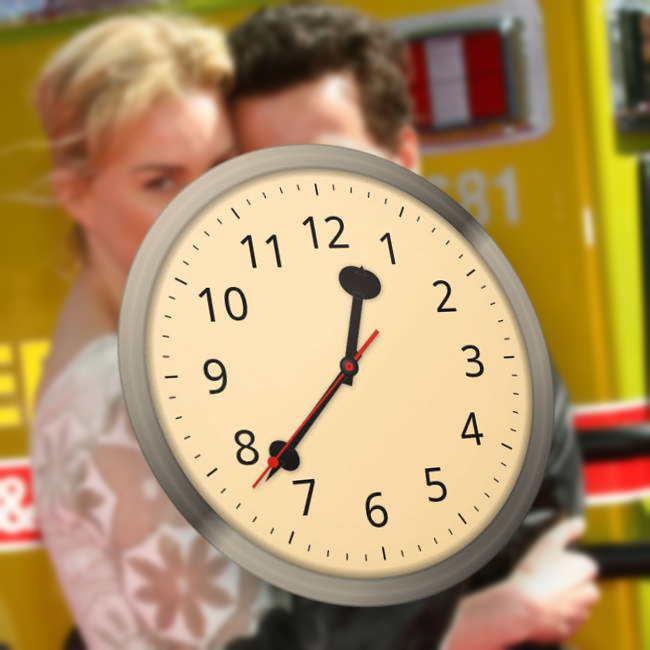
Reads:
{"hour": 12, "minute": 37, "second": 38}
